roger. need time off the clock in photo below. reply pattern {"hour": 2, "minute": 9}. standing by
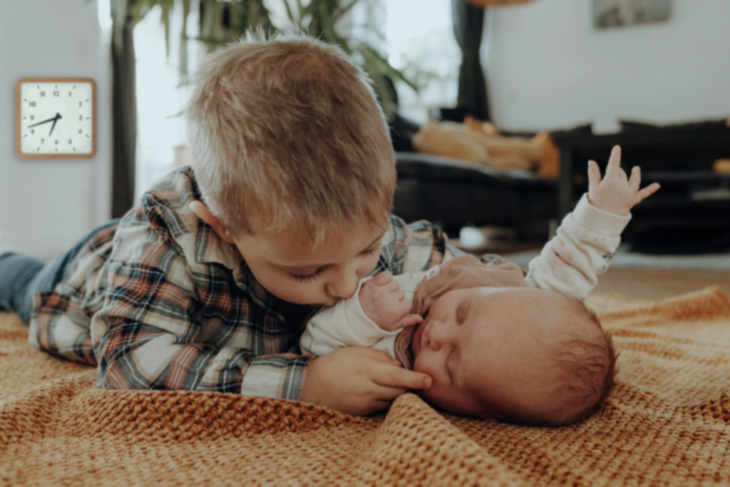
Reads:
{"hour": 6, "minute": 42}
